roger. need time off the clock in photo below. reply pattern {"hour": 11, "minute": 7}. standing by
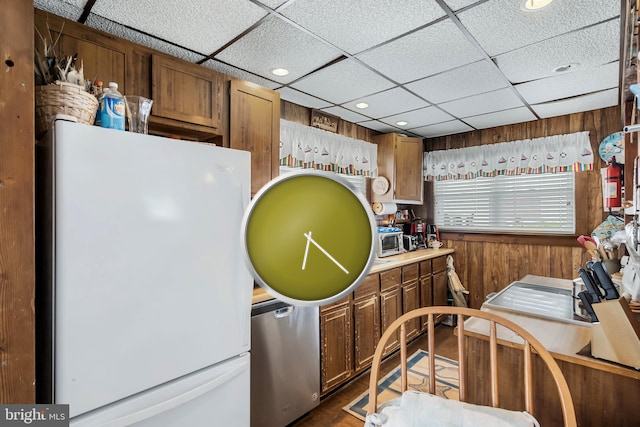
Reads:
{"hour": 6, "minute": 22}
